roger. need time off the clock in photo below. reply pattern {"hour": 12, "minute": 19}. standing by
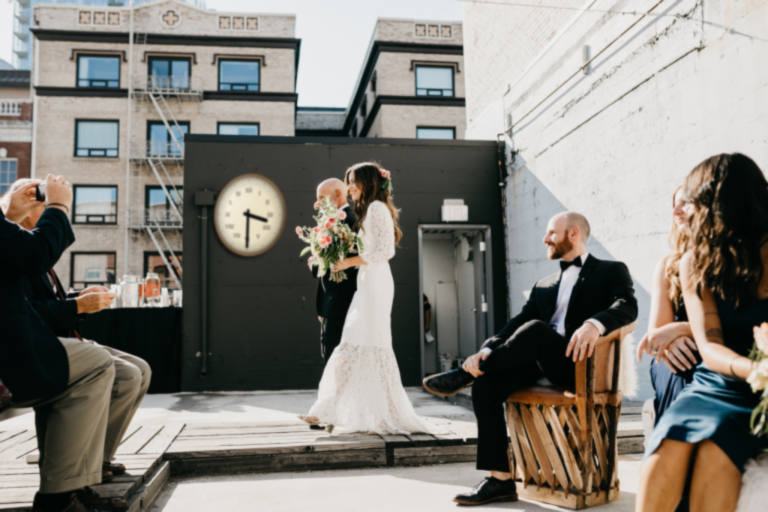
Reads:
{"hour": 3, "minute": 30}
